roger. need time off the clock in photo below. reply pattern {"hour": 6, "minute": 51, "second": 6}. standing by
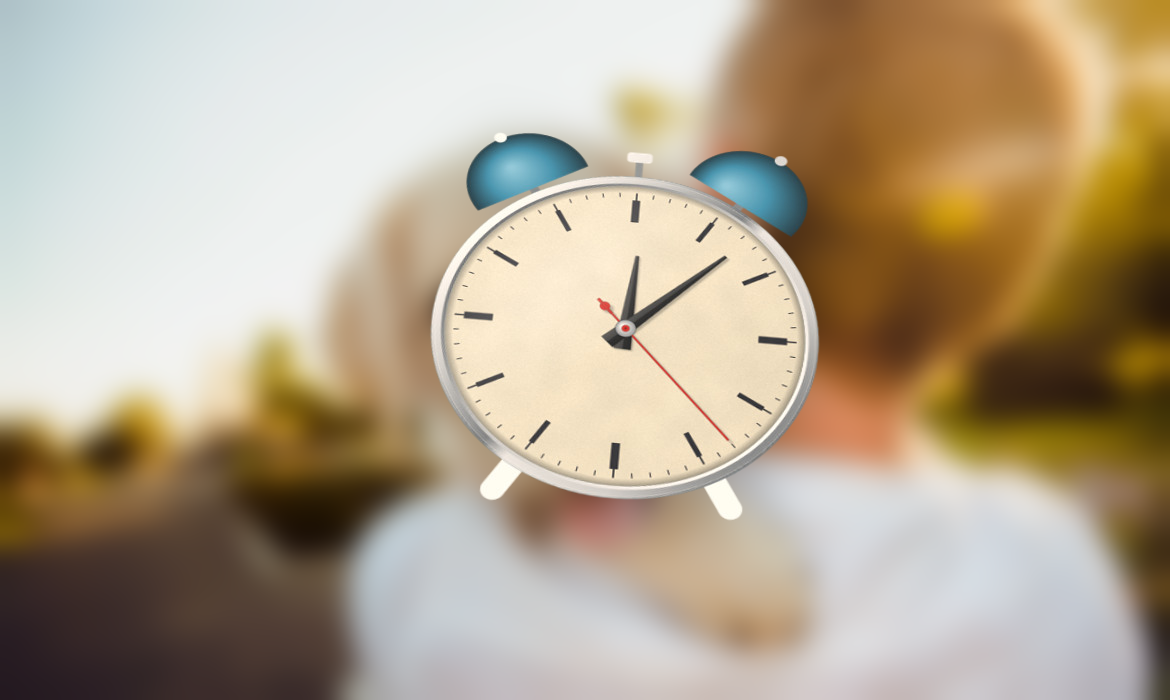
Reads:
{"hour": 12, "minute": 7, "second": 23}
